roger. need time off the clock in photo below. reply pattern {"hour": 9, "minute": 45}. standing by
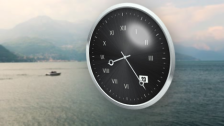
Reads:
{"hour": 8, "minute": 24}
